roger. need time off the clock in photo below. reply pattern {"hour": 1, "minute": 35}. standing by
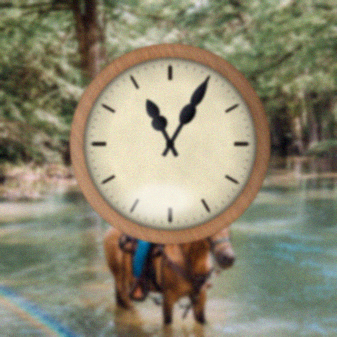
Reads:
{"hour": 11, "minute": 5}
